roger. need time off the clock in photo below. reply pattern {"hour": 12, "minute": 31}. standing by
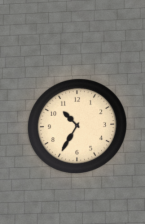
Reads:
{"hour": 10, "minute": 35}
